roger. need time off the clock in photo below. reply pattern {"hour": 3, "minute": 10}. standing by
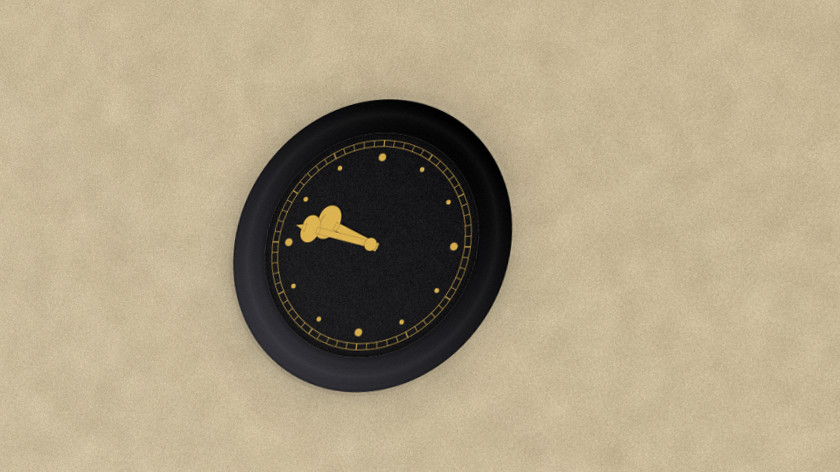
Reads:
{"hour": 9, "minute": 47}
